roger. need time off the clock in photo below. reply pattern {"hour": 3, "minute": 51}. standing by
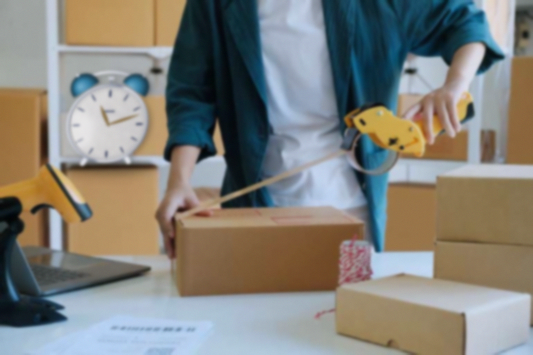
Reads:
{"hour": 11, "minute": 12}
